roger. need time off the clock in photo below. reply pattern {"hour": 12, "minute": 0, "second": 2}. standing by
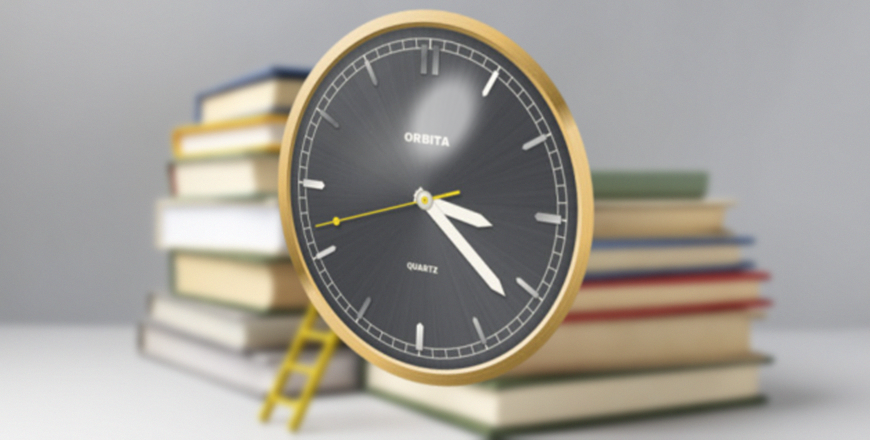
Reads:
{"hour": 3, "minute": 21, "second": 42}
